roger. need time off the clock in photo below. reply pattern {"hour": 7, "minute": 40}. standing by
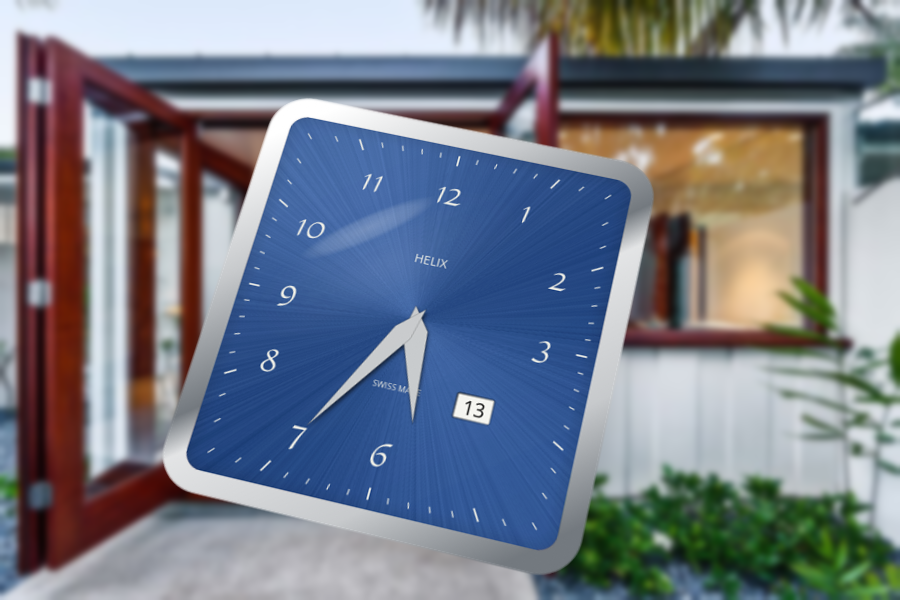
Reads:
{"hour": 5, "minute": 35}
